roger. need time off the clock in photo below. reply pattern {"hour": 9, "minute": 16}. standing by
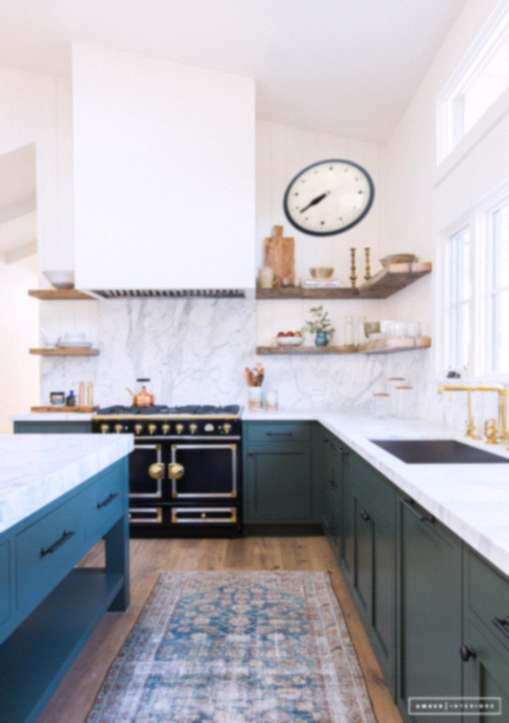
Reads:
{"hour": 7, "minute": 38}
